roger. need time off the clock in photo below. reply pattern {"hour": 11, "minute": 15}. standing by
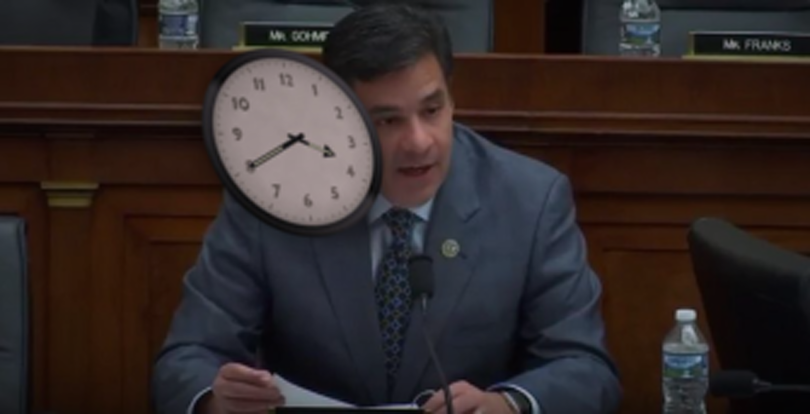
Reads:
{"hour": 3, "minute": 40}
